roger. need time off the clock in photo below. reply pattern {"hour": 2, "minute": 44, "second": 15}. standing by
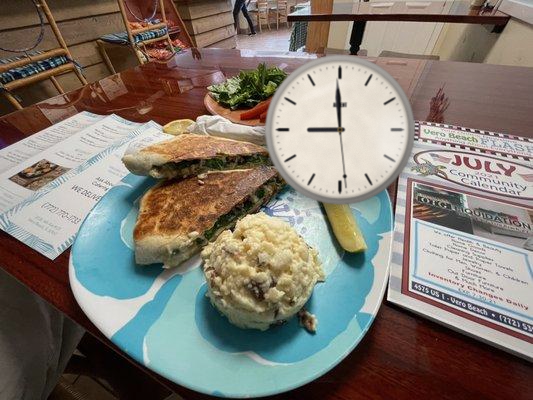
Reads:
{"hour": 8, "minute": 59, "second": 29}
